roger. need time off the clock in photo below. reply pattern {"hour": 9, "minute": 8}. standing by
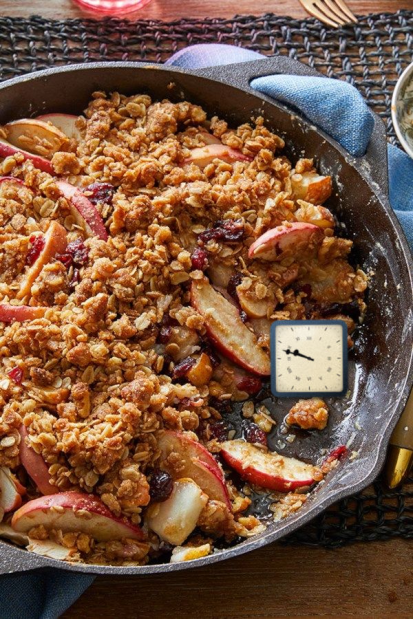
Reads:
{"hour": 9, "minute": 48}
